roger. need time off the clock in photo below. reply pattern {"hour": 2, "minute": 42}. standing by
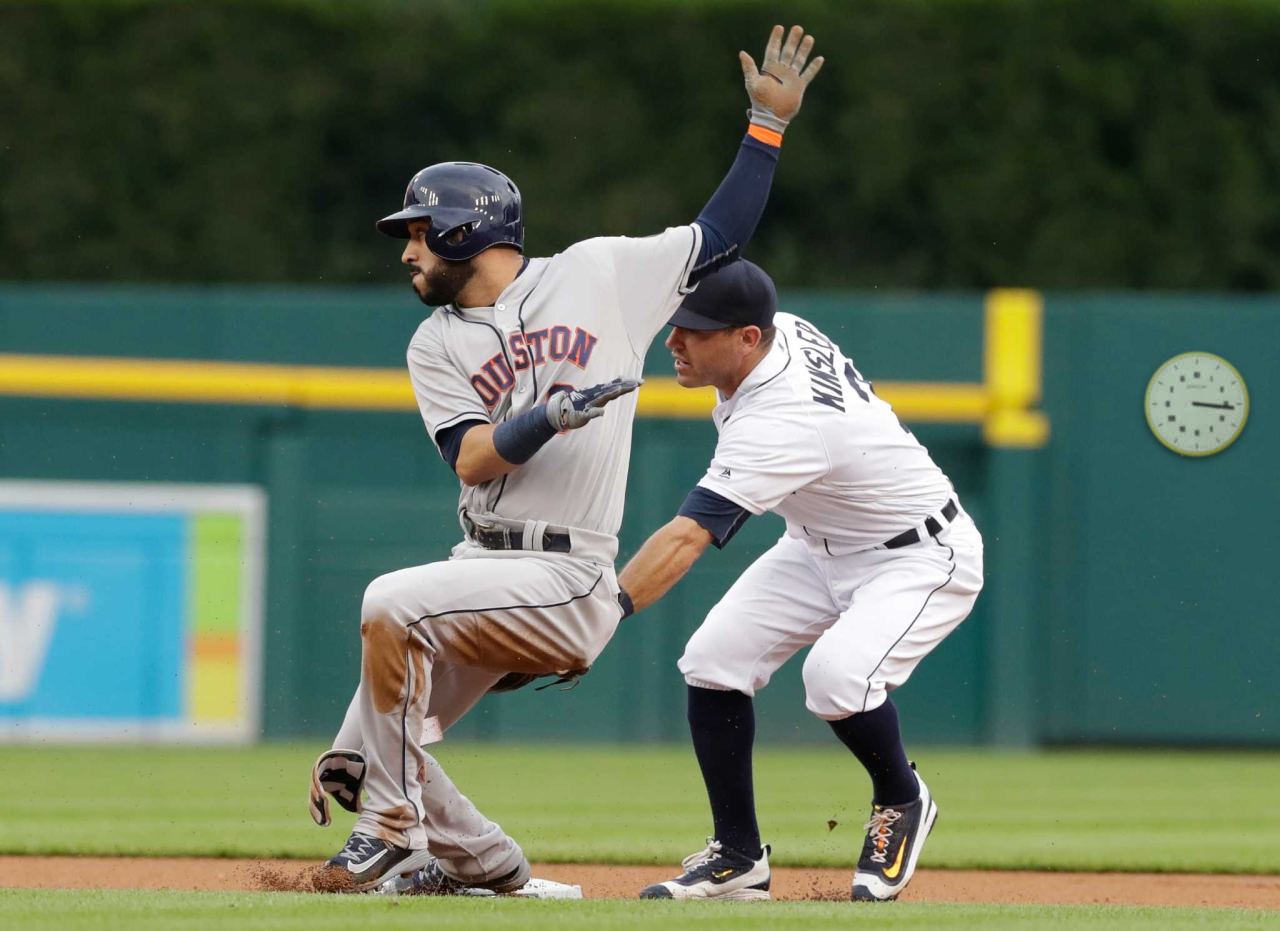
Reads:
{"hour": 3, "minute": 16}
